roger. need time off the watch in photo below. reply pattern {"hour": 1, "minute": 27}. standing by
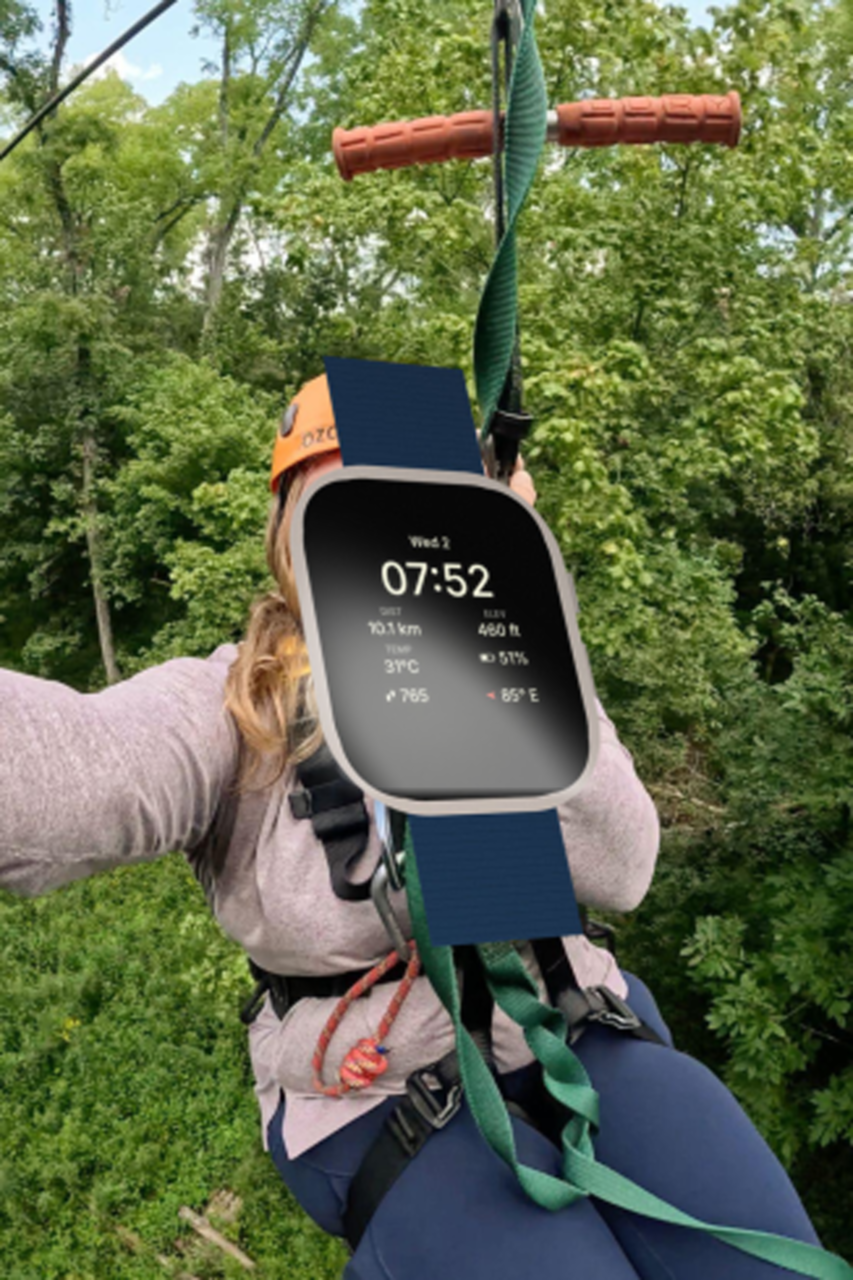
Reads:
{"hour": 7, "minute": 52}
